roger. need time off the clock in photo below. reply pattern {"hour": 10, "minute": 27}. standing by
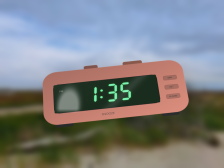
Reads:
{"hour": 1, "minute": 35}
